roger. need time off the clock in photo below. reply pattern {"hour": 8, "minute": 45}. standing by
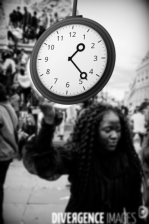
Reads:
{"hour": 1, "minute": 23}
